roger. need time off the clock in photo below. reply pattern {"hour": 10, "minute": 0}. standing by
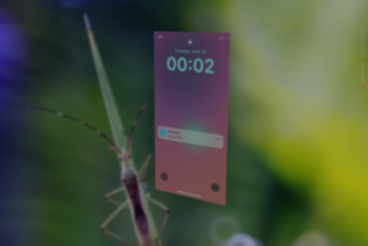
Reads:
{"hour": 0, "minute": 2}
